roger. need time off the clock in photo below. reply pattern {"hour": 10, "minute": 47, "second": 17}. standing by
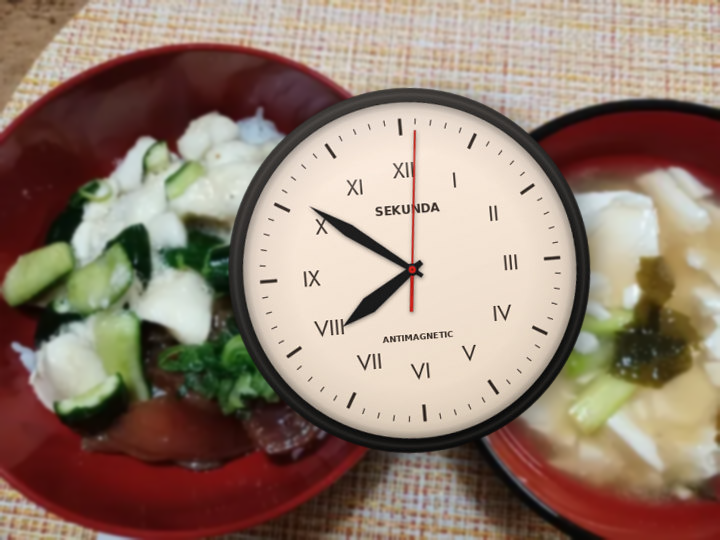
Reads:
{"hour": 7, "minute": 51, "second": 1}
